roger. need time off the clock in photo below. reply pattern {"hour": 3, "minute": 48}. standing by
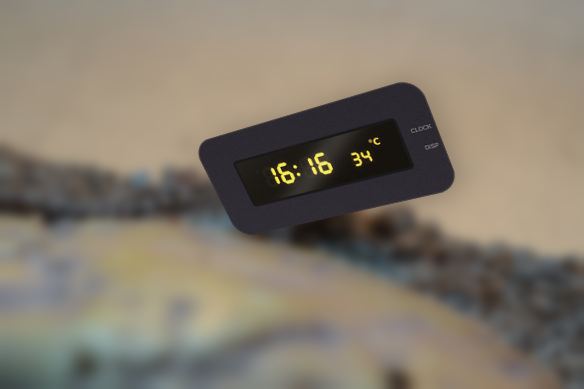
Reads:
{"hour": 16, "minute": 16}
